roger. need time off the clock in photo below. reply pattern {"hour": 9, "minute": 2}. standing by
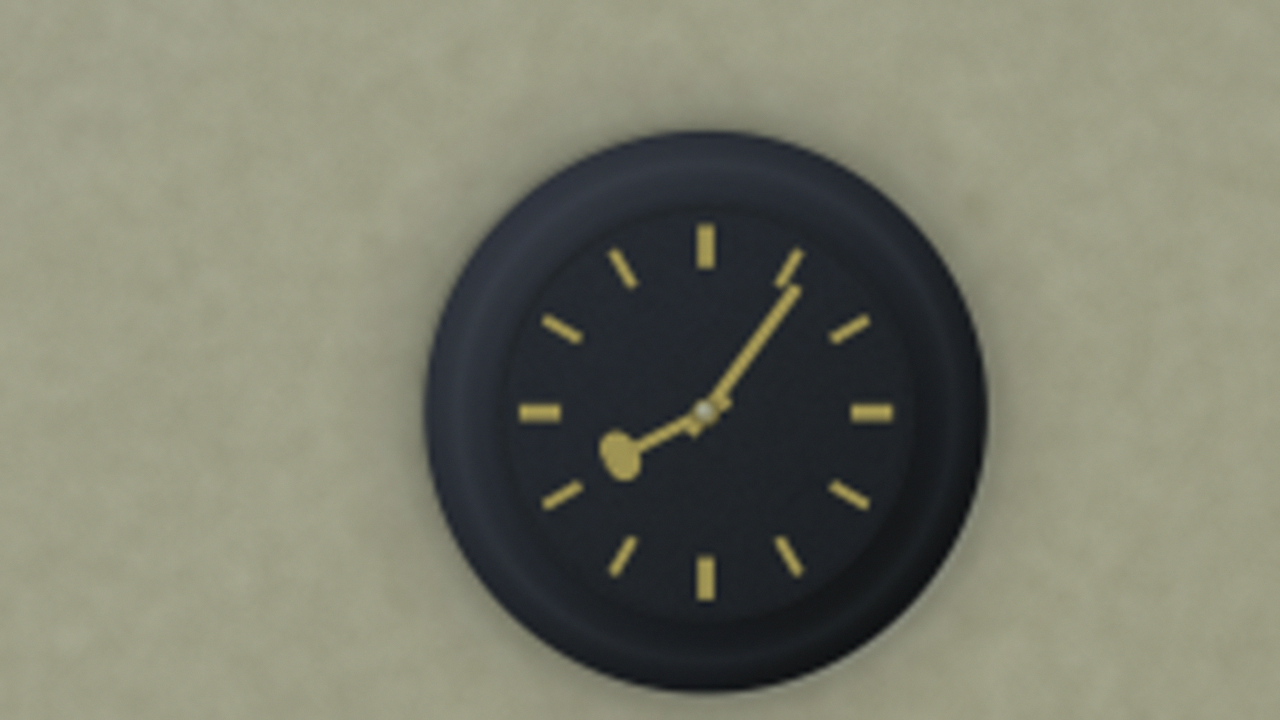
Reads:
{"hour": 8, "minute": 6}
